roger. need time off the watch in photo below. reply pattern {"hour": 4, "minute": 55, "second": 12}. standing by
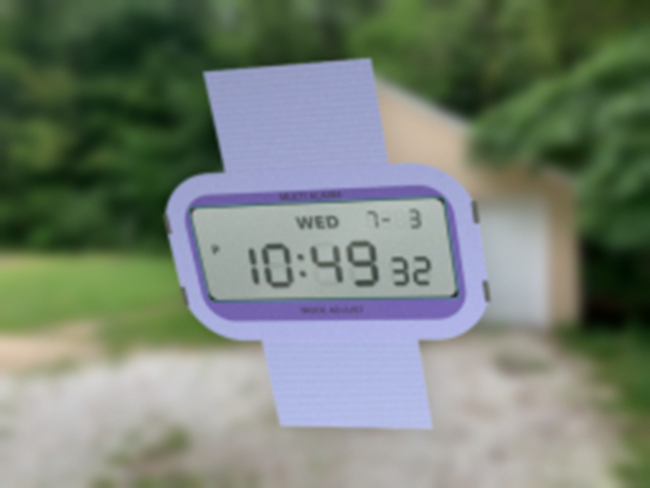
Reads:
{"hour": 10, "minute": 49, "second": 32}
